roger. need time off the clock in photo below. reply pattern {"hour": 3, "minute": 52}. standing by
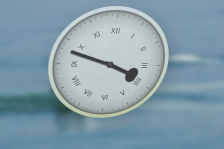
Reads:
{"hour": 3, "minute": 48}
